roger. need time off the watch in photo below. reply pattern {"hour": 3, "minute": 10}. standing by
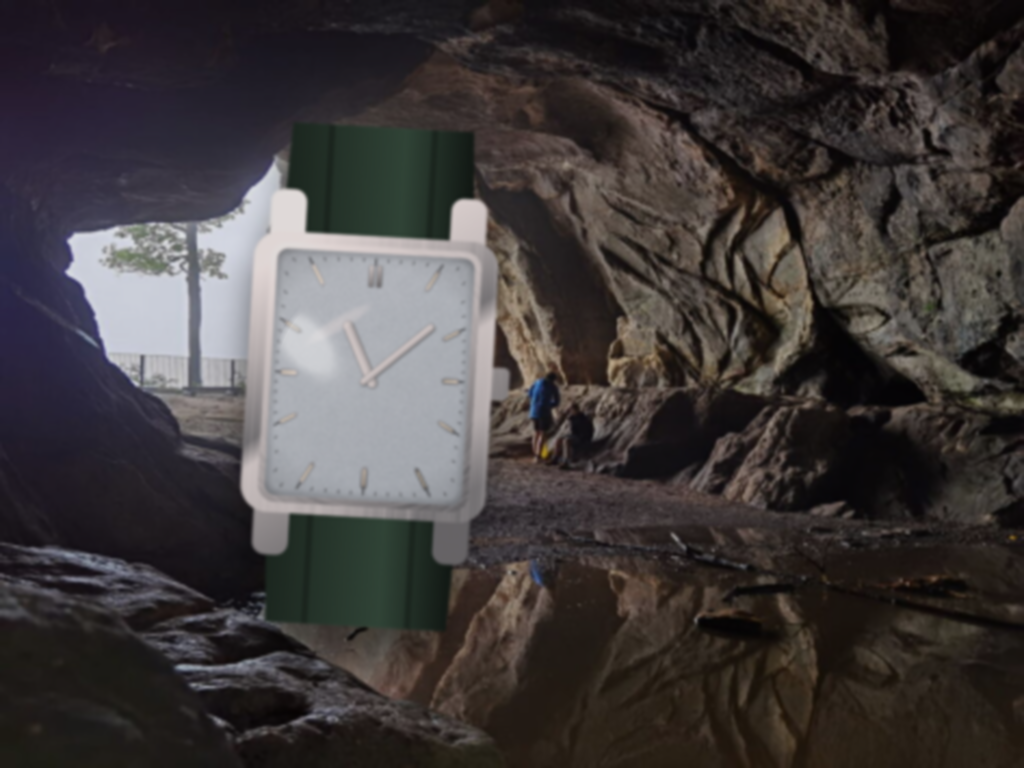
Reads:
{"hour": 11, "minute": 8}
